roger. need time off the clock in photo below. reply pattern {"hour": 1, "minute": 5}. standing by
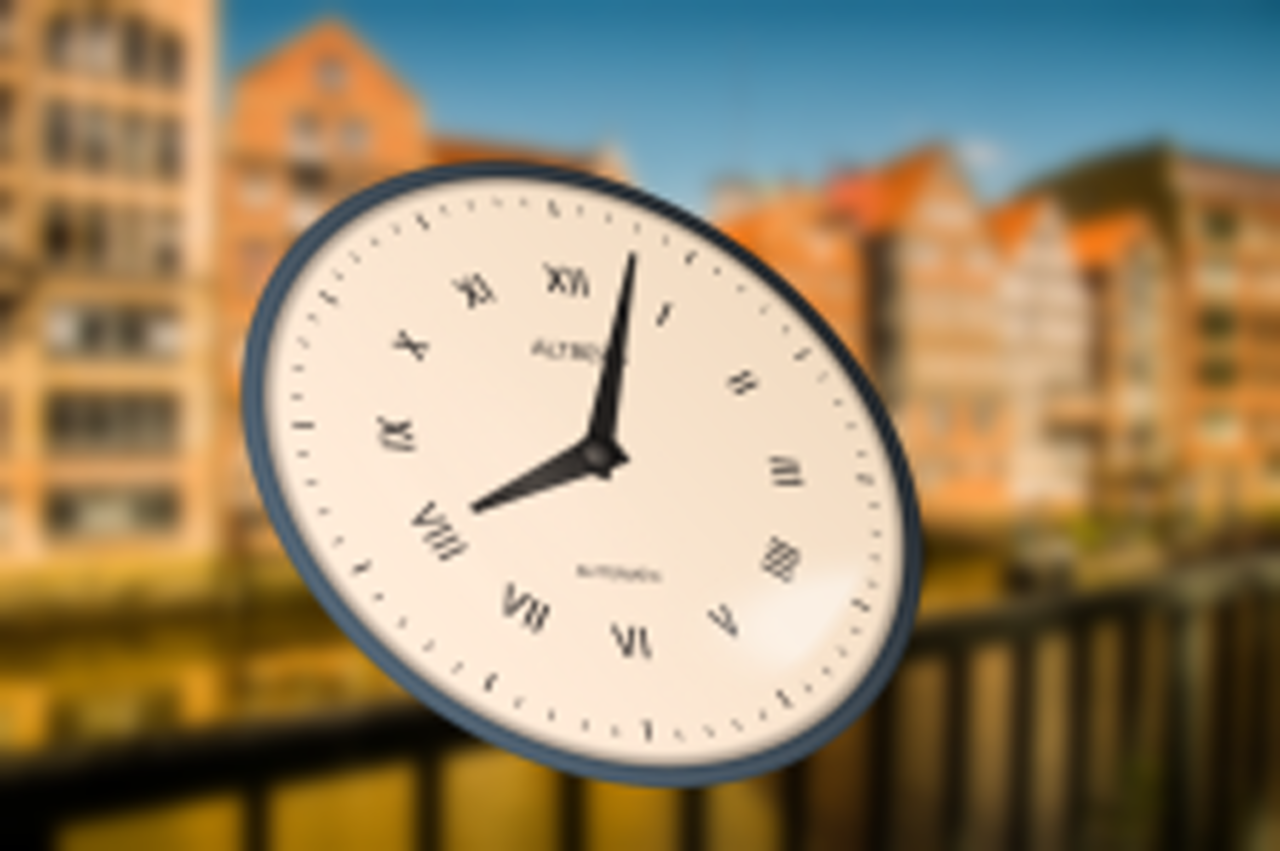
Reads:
{"hour": 8, "minute": 3}
